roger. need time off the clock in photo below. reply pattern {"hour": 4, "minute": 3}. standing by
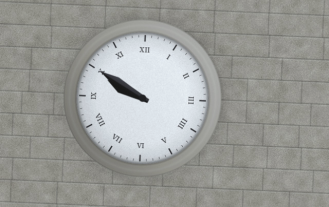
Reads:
{"hour": 9, "minute": 50}
